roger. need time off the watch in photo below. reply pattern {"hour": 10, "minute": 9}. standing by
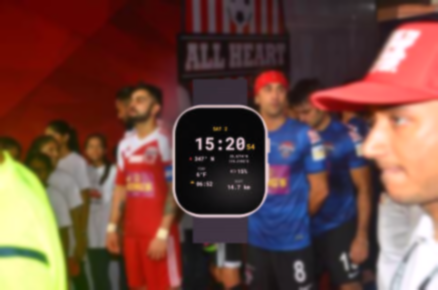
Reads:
{"hour": 15, "minute": 20}
